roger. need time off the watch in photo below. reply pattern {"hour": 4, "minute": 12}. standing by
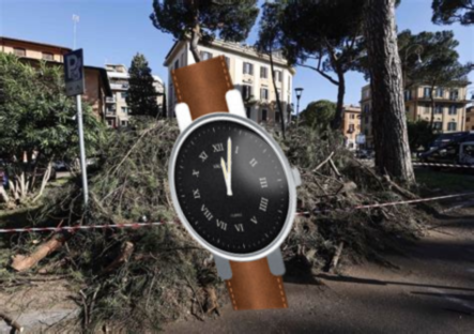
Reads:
{"hour": 12, "minute": 3}
